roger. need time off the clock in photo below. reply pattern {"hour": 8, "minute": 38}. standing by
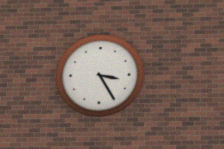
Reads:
{"hour": 3, "minute": 25}
